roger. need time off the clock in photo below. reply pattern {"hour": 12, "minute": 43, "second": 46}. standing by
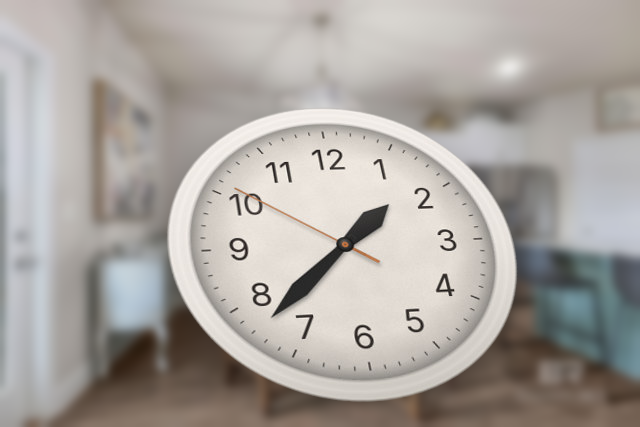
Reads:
{"hour": 1, "minute": 37, "second": 51}
